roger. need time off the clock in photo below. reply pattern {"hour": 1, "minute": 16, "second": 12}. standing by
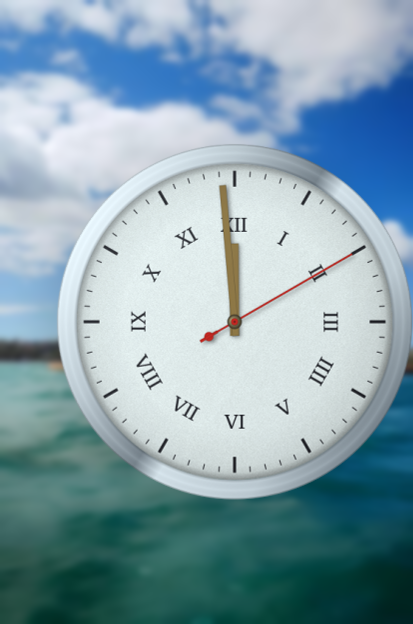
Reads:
{"hour": 11, "minute": 59, "second": 10}
